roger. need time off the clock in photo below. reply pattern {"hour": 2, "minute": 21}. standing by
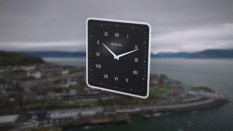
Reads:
{"hour": 10, "minute": 11}
